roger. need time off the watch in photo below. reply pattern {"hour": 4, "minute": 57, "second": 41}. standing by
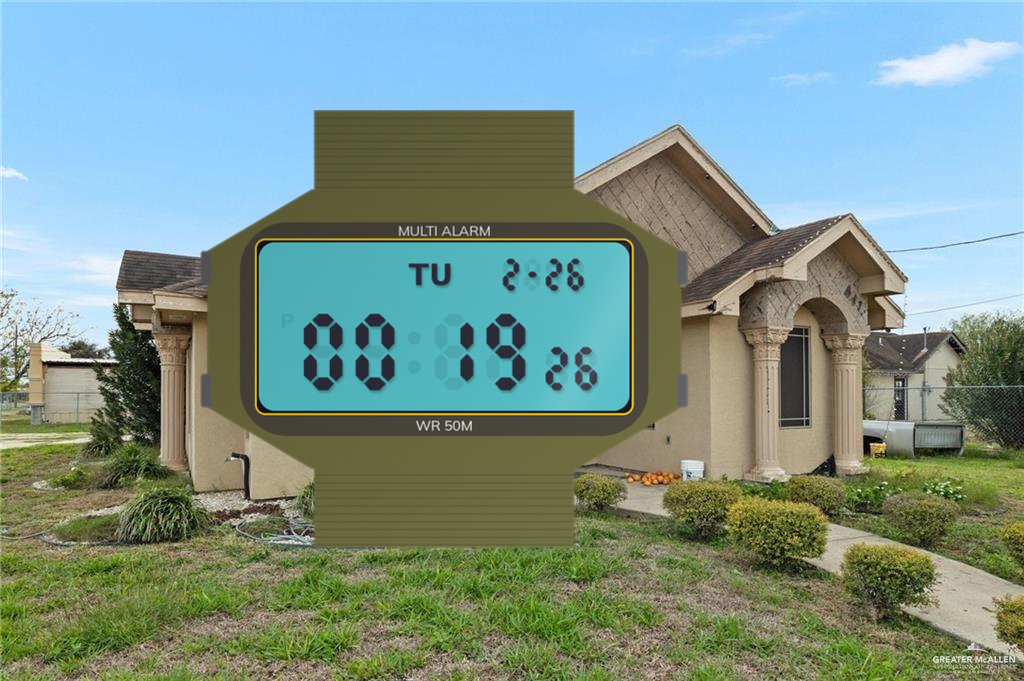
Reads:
{"hour": 0, "minute": 19, "second": 26}
